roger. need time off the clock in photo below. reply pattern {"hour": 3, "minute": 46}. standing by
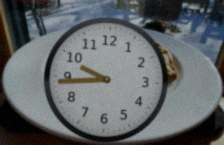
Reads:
{"hour": 9, "minute": 44}
